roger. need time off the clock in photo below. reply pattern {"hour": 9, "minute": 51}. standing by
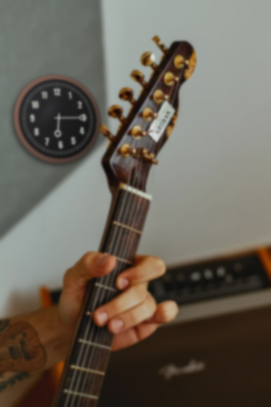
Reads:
{"hour": 6, "minute": 15}
